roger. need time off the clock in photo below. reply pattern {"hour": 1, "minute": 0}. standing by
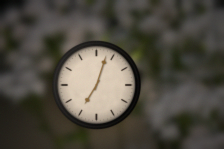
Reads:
{"hour": 7, "minute": 3}
